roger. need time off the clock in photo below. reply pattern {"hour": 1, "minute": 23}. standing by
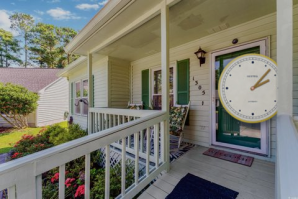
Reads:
{"hour": 2, "minute": 7}
